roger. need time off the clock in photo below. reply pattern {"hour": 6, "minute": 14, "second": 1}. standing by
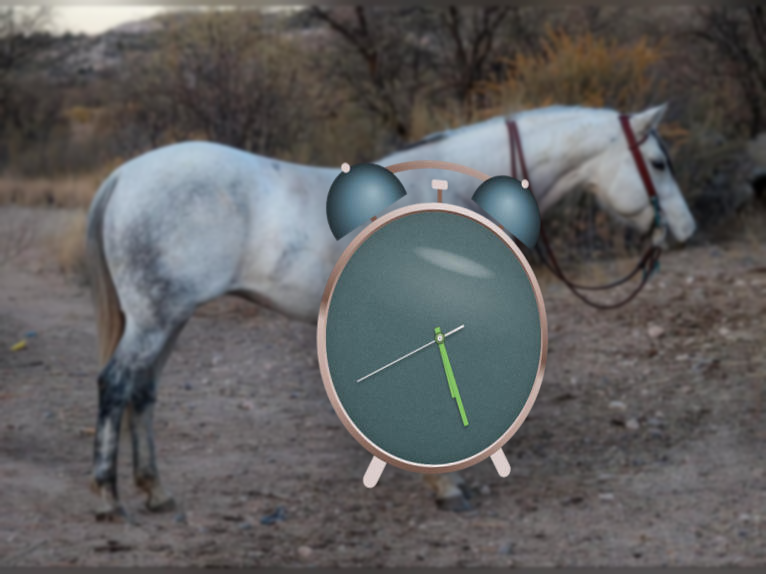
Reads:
{"hour": 5, "minute": 26, "second": 41}
